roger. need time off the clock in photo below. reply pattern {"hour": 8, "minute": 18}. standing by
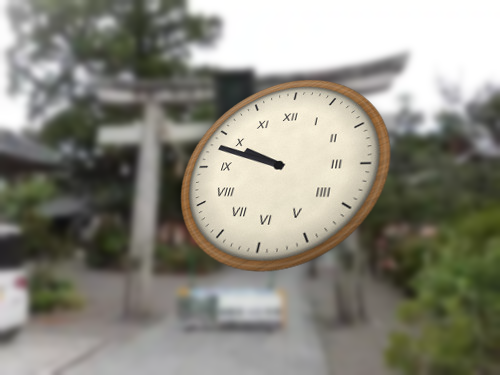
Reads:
{"hour": 9, "minute": 48}
